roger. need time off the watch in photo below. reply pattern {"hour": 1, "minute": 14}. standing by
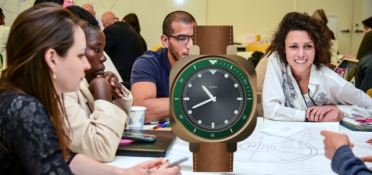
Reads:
{"hour": 10, "minute": 41}
